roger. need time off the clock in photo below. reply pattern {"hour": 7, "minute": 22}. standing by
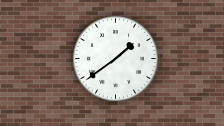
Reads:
{"hour": 1, "minute": 39}
